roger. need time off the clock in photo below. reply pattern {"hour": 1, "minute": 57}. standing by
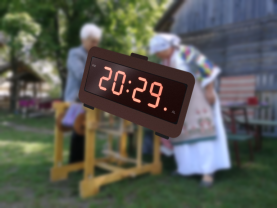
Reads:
{"hour": 20, "minute": 29}
